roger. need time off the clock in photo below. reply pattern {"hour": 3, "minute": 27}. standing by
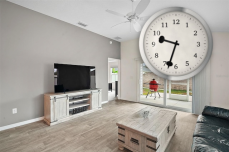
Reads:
{"hour": 9, "minute": 33}
